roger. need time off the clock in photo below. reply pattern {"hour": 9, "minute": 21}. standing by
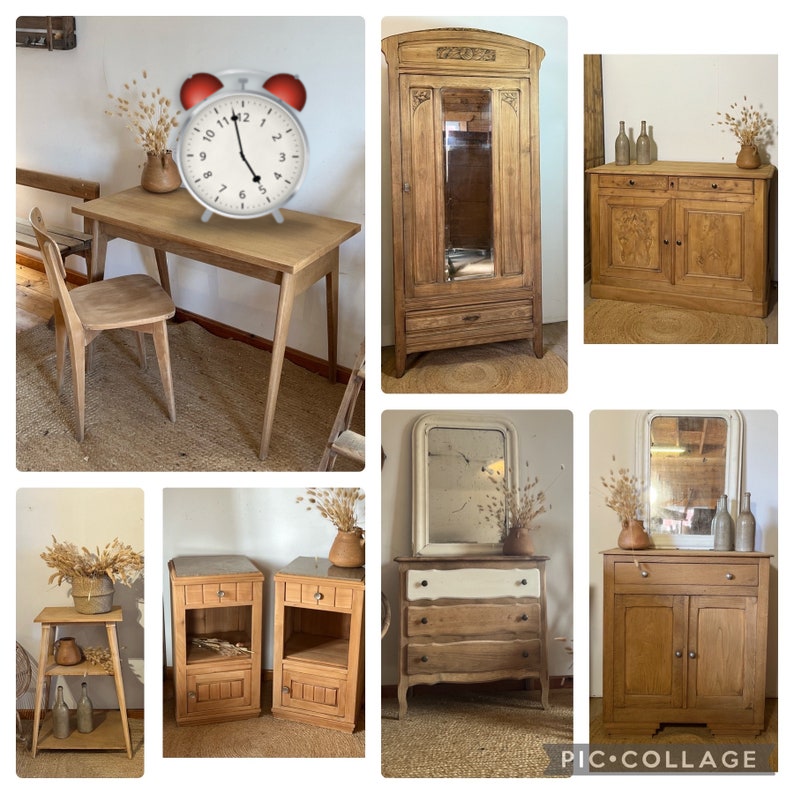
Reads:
{"hour": 4, "minute": 58}
